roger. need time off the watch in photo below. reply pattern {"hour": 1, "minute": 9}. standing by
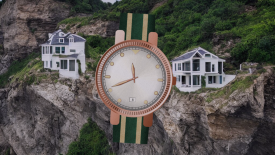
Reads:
{"hour": 11, "minute": 41}
